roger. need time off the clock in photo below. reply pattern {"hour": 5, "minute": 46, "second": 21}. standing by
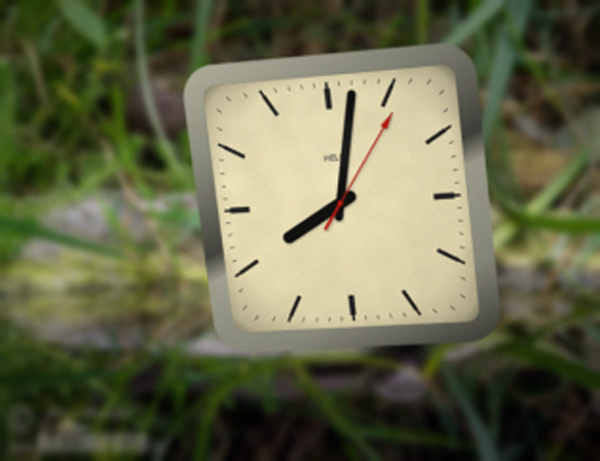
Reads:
{"hour": 8, "minute": 2, "second": 6}
